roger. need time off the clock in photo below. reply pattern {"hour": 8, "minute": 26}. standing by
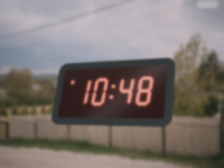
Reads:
{"hour": 10, "minute": 48}
